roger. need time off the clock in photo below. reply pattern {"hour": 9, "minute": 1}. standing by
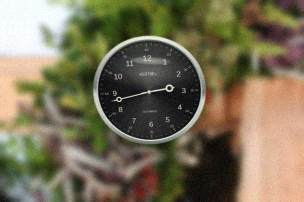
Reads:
{"hour": 2, "minute": 43}
